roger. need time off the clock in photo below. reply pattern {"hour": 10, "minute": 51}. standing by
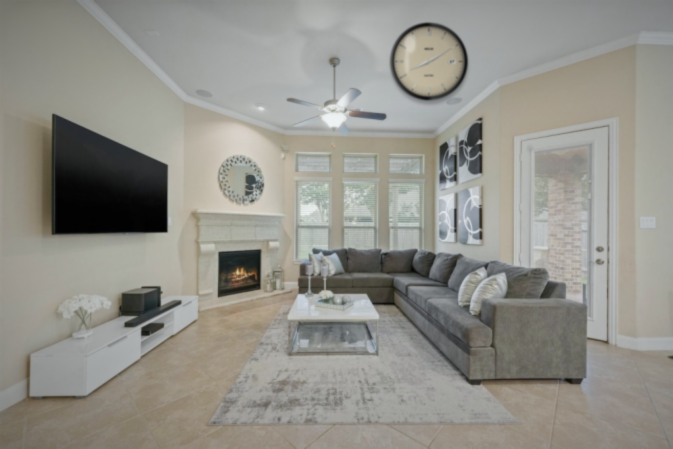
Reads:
{"hour": 8, "minute": 10}
